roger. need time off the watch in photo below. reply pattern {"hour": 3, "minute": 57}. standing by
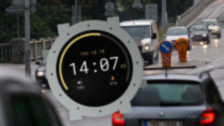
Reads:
{"hour": 14, "minute": 7}
